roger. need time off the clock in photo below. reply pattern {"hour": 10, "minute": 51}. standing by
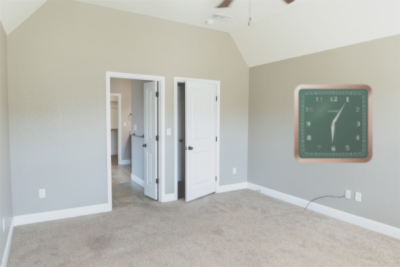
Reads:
{"hour": 6, "minute": 5}
